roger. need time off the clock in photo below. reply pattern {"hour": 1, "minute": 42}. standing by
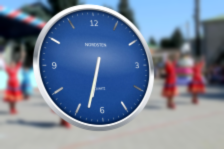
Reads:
{"hour": 6, "minute": 33}
